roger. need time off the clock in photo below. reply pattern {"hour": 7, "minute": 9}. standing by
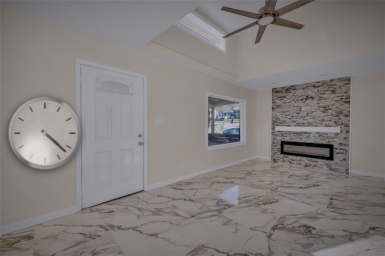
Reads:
{"hour": 4, "minute": 22}
